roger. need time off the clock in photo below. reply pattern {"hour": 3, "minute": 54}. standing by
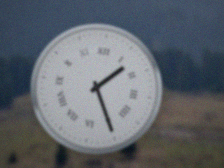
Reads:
{"hour": 1, "minute": 25}
